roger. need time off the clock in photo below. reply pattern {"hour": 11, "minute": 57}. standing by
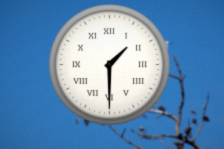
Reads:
{"hour": 1, "minute": 30}
